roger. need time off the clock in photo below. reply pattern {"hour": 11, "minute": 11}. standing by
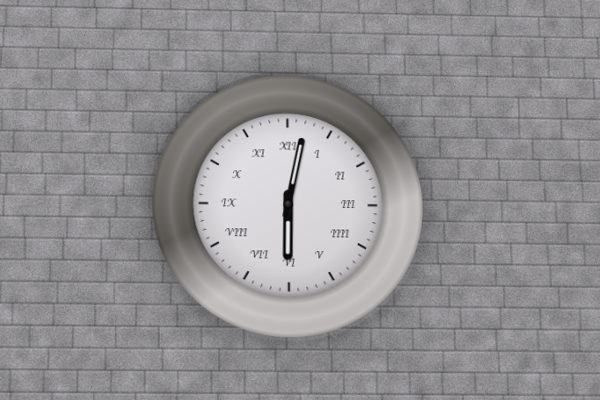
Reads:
{"hour": 6, "minute": 2}
